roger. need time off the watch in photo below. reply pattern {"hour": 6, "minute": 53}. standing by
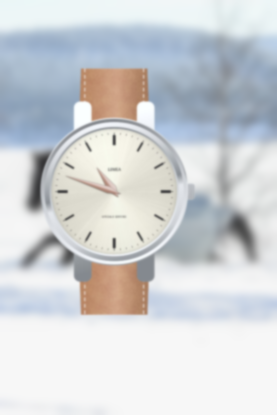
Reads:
{"hour": 10, "minute": 48}
